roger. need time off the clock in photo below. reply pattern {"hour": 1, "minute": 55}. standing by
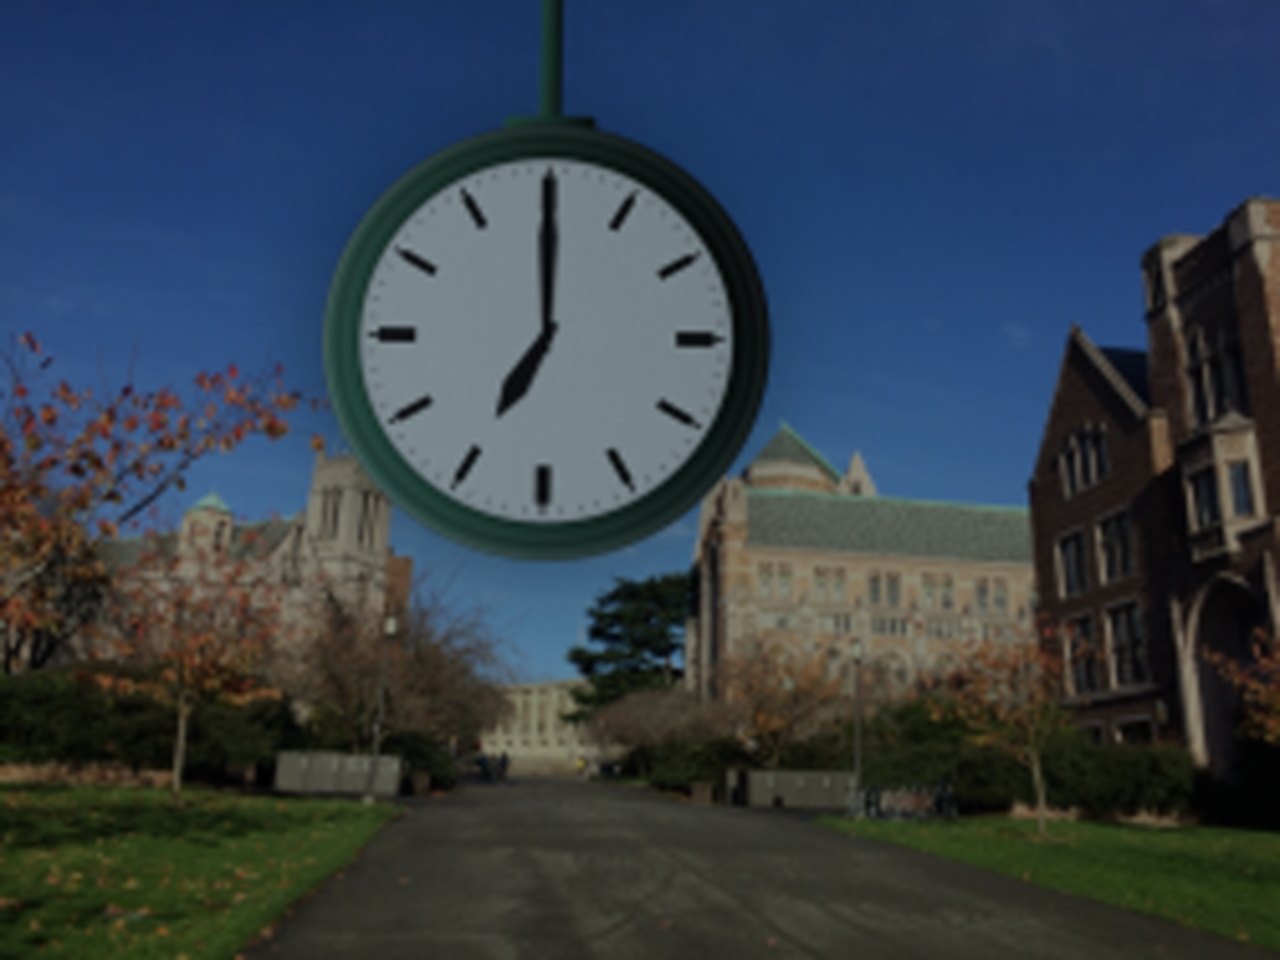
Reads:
{"hour": 7, "minute": 0}
